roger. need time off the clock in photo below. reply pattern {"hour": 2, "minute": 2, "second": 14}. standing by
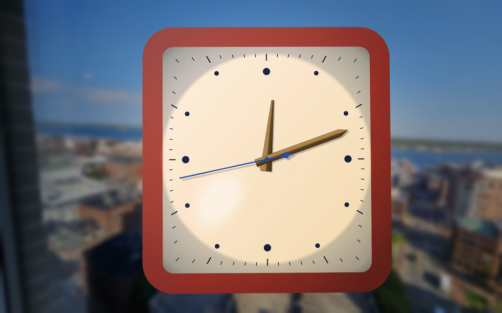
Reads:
{"hour": 12, "minute": 11, "second": 43}
